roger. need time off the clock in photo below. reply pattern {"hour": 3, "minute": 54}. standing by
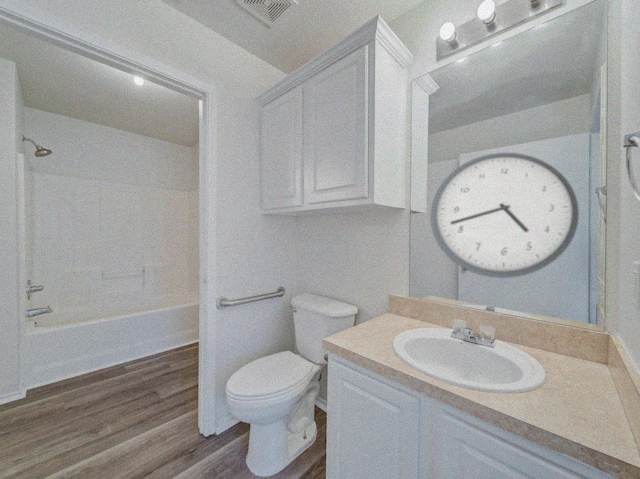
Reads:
{"hour": 4, "minute": 42}
